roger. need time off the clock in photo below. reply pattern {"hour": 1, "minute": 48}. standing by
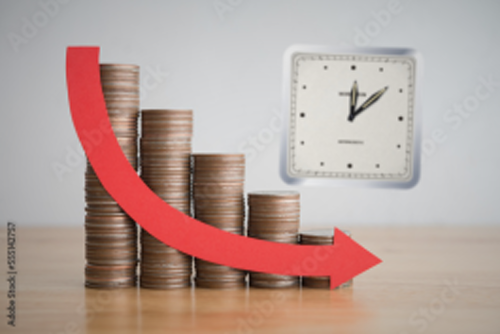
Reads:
{"hour": 12, "minute": 8}
